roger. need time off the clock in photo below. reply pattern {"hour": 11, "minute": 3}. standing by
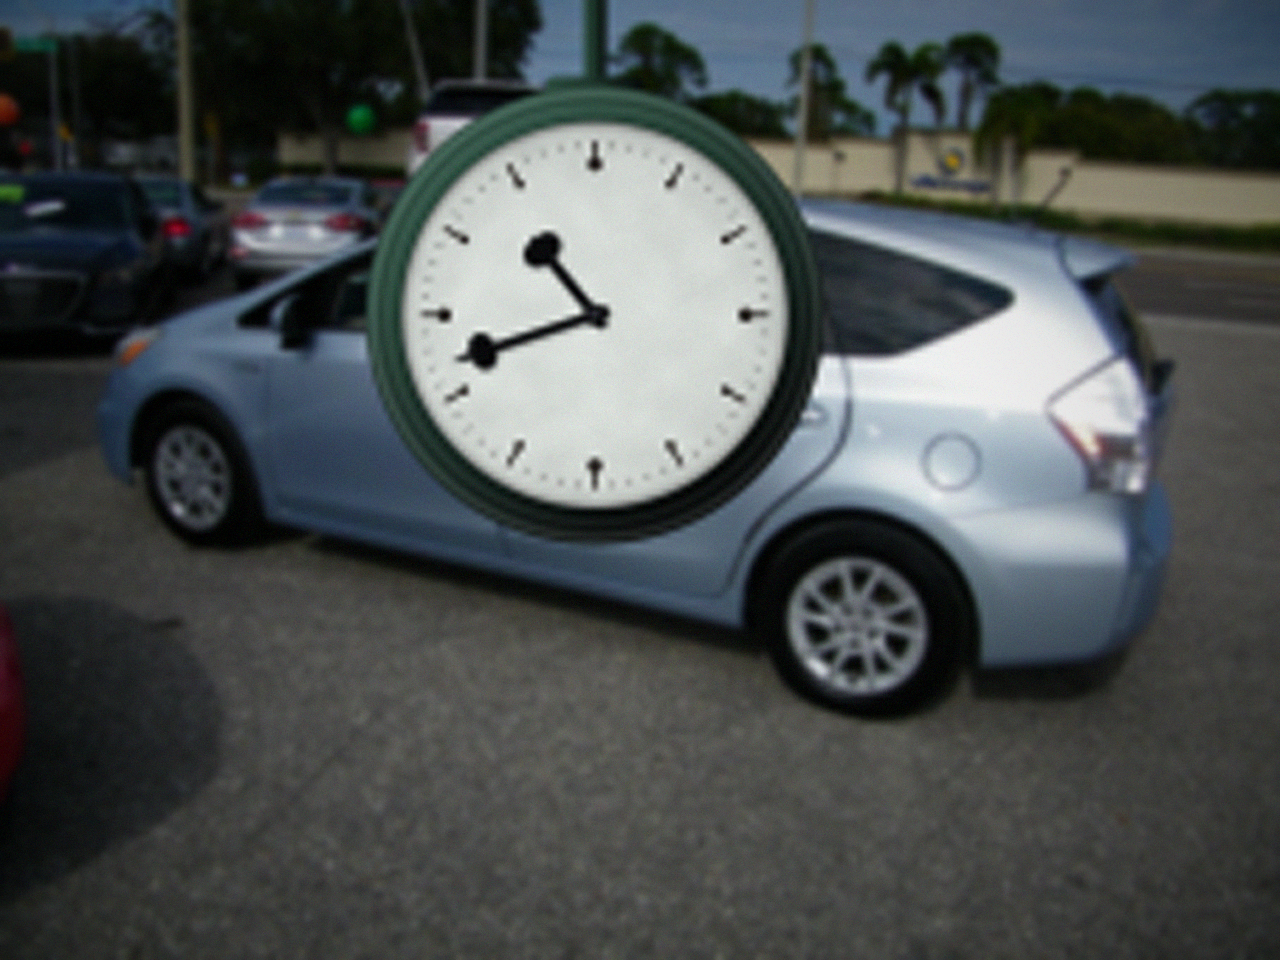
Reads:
{"hour": 10, "minute": 42}
